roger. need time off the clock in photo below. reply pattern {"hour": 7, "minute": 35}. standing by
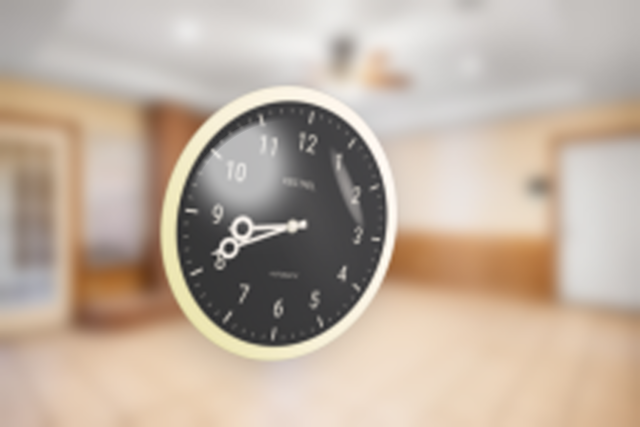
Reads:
{"hour": 8, "minute": 41}
